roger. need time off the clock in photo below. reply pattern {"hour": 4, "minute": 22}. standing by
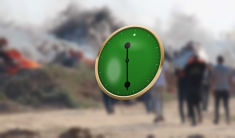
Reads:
{"hour": 11, "minute": 27}
